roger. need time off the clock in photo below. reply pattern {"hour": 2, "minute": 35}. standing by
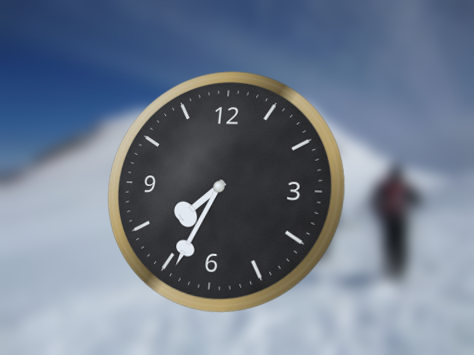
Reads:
{"hour": 7, "minute": 34}
